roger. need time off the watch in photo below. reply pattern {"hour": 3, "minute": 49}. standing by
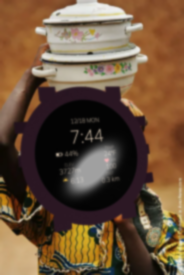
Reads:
{"hour": 7, "minute": 44}
